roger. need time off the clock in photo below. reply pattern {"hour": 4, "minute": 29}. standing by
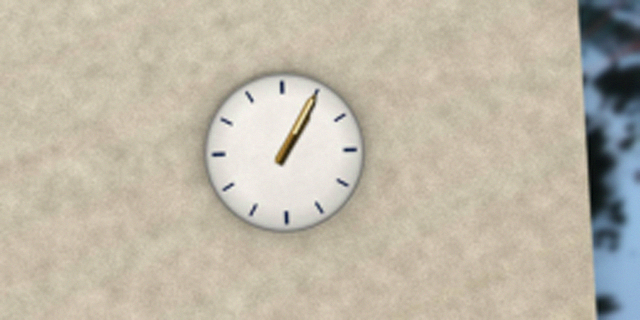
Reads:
{"hour": 1, "minute": 5}
